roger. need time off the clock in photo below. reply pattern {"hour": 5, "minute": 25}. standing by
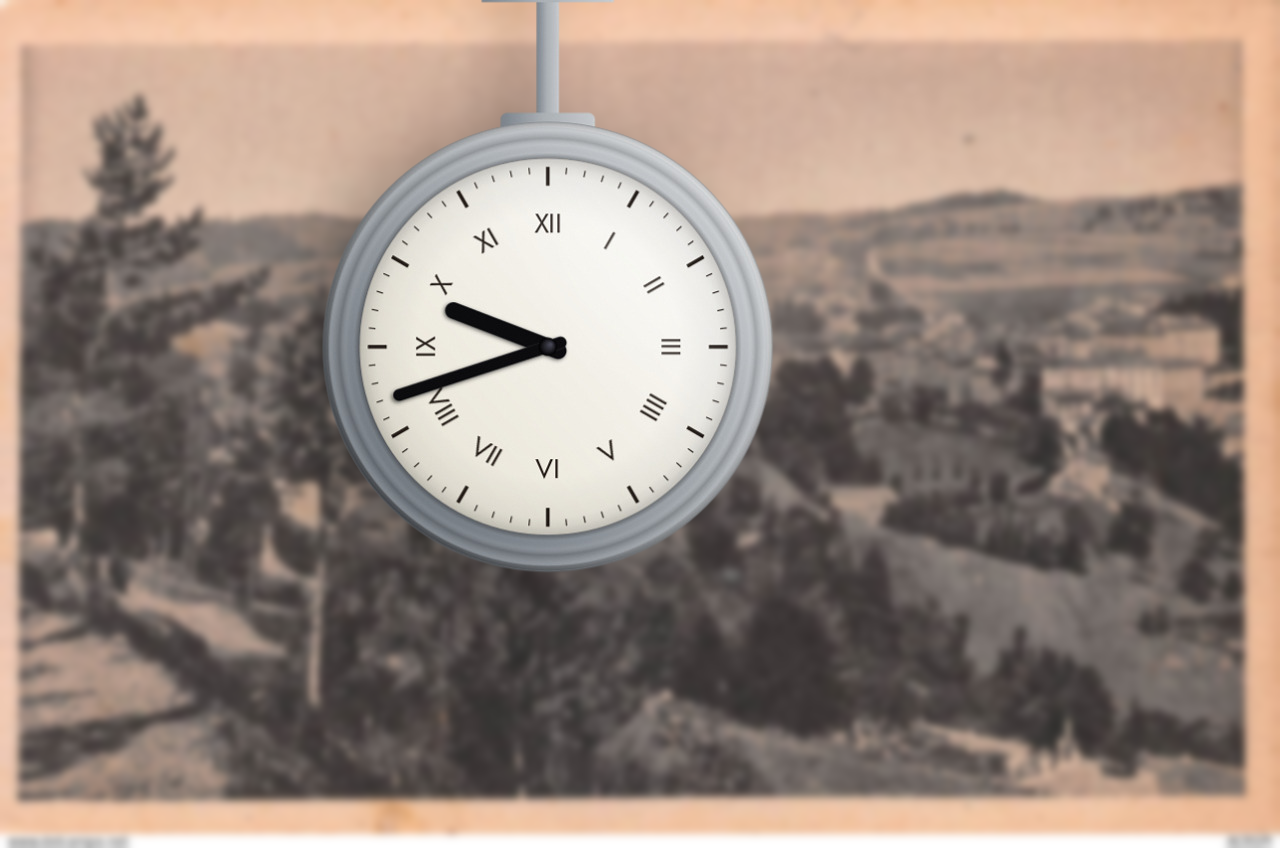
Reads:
{"hour": 9, "minute": 42}
